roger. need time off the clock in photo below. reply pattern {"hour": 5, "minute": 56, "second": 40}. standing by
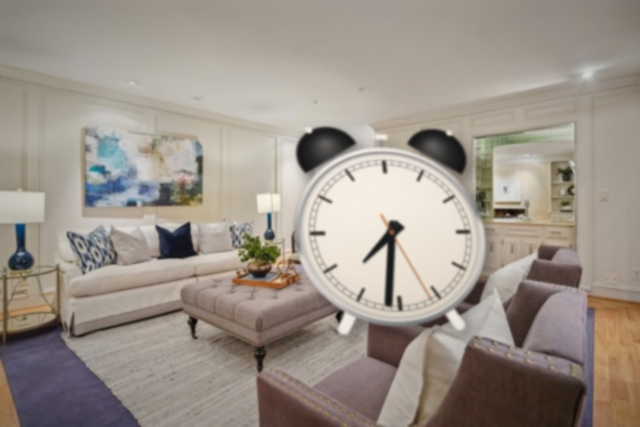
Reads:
{"hour": 7, "minute": 31, "second": 26}
